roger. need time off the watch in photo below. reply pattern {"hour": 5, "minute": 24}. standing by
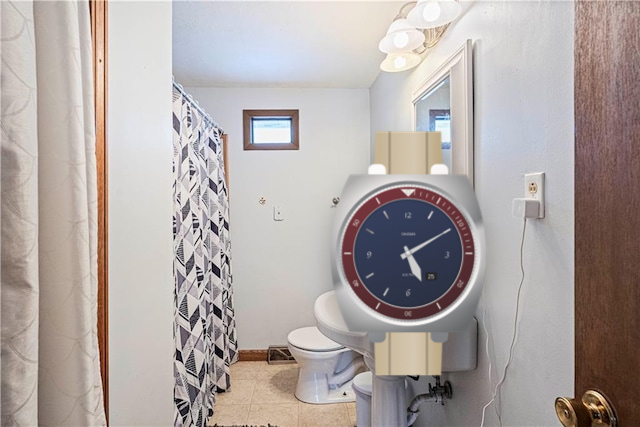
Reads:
{"hour": 5, "minute": 10}
